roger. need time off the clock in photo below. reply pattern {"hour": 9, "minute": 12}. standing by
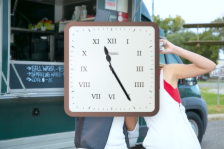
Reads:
{"hour": 11, "minute": 25}
